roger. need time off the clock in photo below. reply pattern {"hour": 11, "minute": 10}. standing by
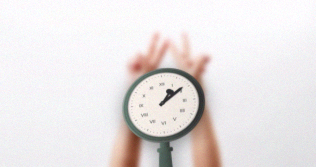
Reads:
{"hour": 1, "minute": 9}
